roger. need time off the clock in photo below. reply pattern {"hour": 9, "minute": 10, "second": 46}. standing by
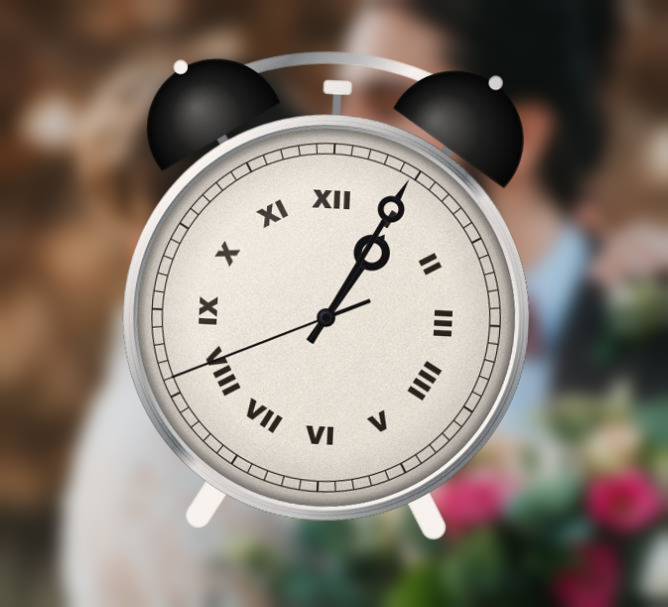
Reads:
{"hour": 1, "minute": 4, "second": 41}
